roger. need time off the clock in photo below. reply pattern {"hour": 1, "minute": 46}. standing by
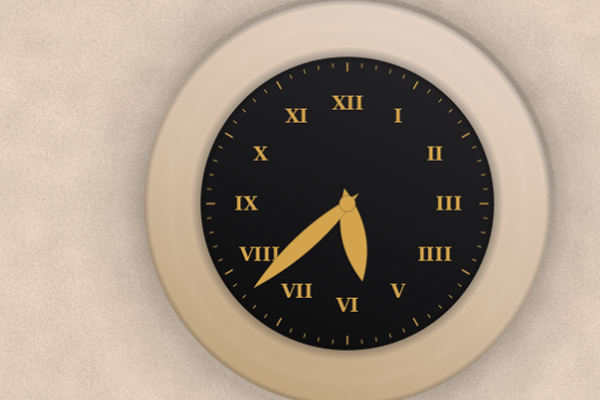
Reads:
{"hour": 5, "minute": 38}
